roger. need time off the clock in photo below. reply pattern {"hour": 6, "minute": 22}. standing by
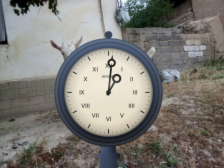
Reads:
{"hour": 1, "minute": 1}
